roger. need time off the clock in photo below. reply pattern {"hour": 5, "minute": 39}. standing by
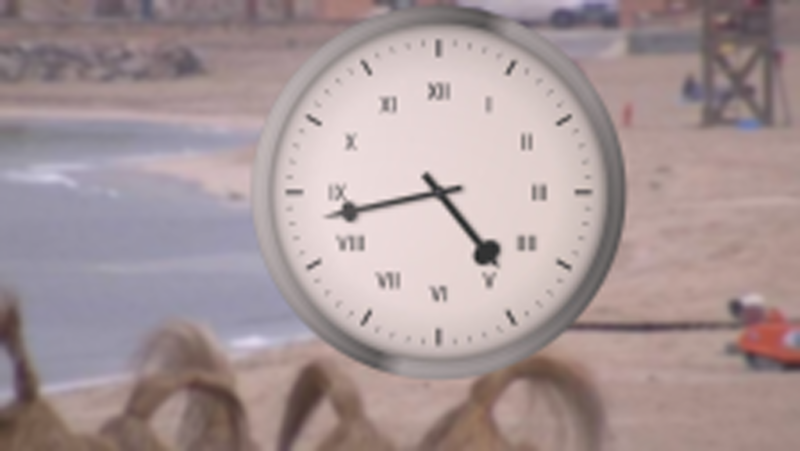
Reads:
{"hour": 4, "minute": 43}
